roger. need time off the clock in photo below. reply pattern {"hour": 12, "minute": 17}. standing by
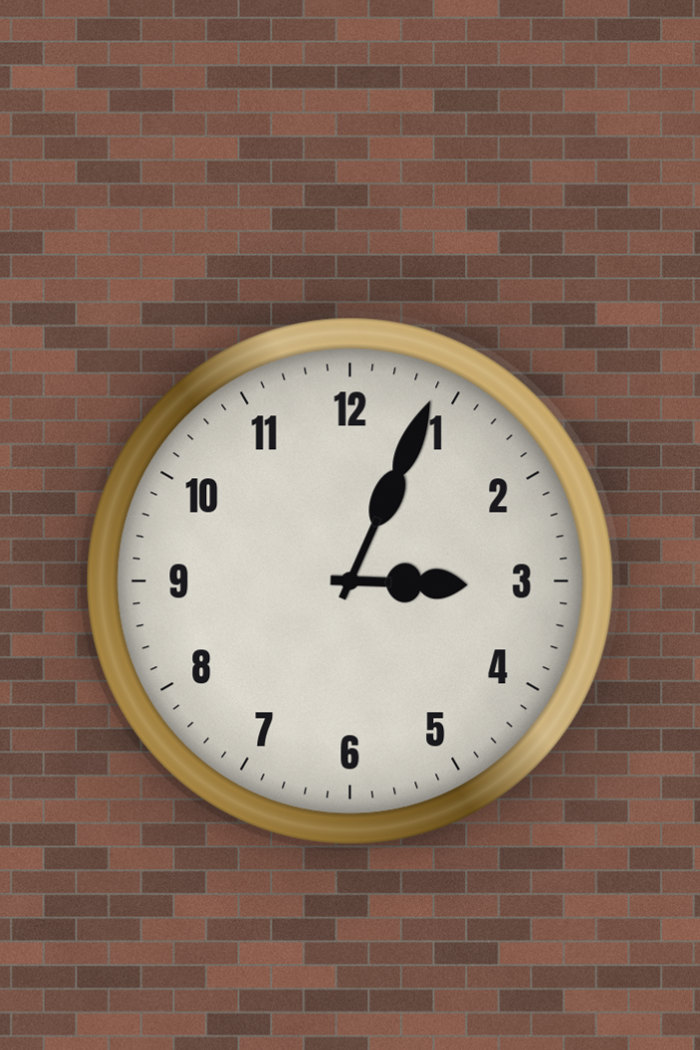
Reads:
{"hour": 3, "minute": 4}
